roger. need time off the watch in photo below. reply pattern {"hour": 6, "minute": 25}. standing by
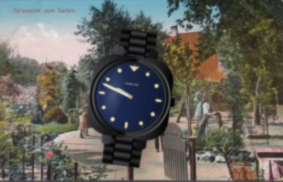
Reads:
{"hour": 9, "minute": 48}
